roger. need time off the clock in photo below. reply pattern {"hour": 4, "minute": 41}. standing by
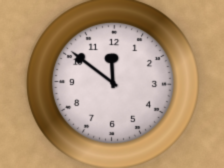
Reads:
{"hour": 11, "minute": 51}
